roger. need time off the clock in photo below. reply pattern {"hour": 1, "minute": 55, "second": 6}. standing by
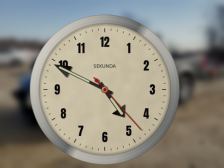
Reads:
{"hour": 4, "minute": 49, "second": 23}
